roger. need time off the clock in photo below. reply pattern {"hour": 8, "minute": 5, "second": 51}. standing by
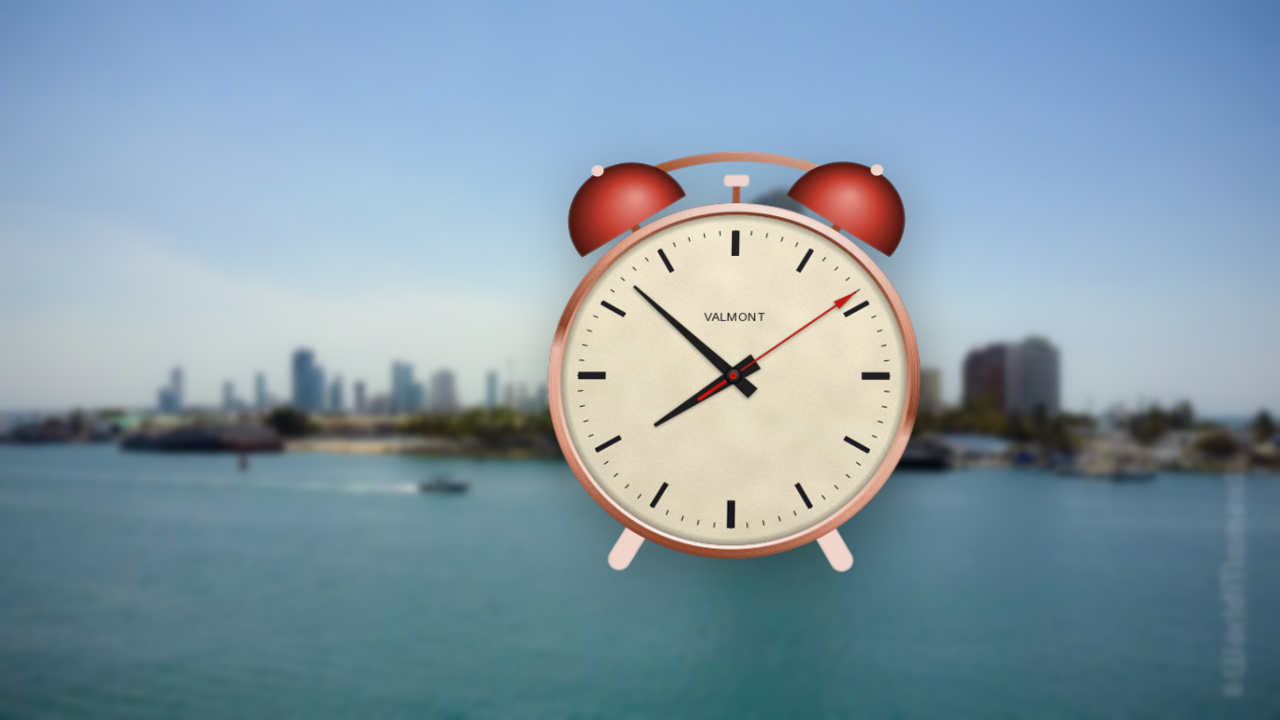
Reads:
{"hour": 7, "minute": 52, "second": 9}
